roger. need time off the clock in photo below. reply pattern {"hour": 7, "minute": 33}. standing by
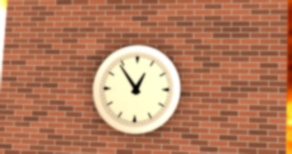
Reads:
{"hour": 12, "minute": 54}
